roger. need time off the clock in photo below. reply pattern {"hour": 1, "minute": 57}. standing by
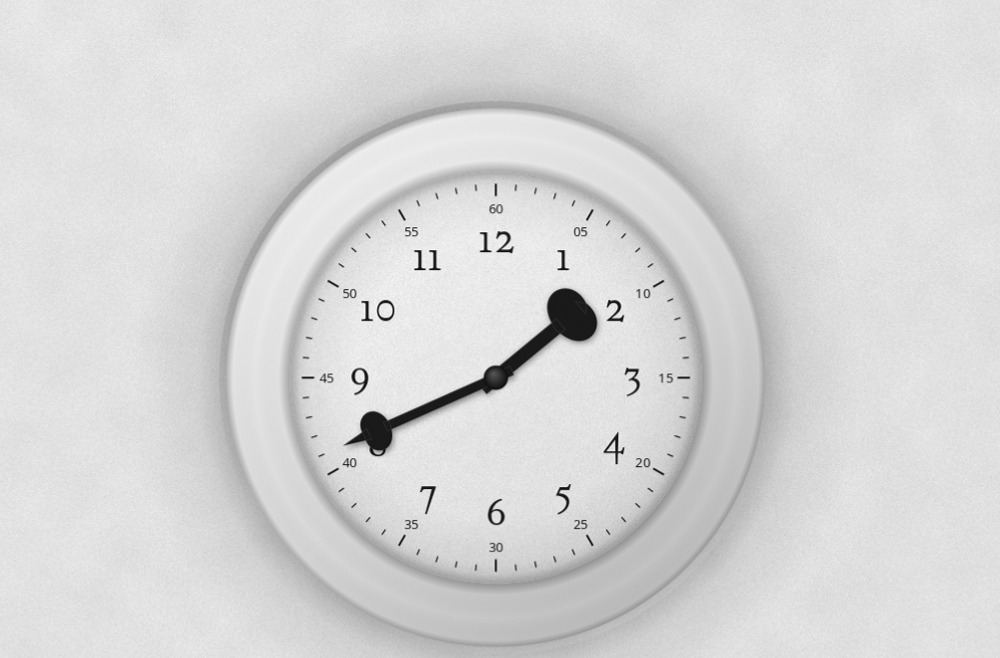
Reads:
{"hour": 1, "minute": 41}
